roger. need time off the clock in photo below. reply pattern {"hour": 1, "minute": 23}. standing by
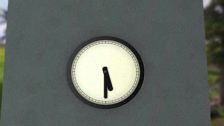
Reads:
{"hour": 5, "minute": 30}
